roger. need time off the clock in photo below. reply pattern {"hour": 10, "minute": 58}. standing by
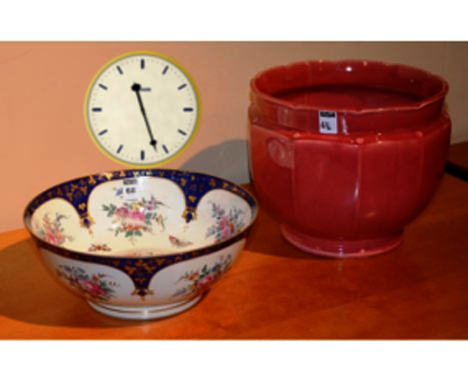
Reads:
{"hour": 11, "minute": 27}
